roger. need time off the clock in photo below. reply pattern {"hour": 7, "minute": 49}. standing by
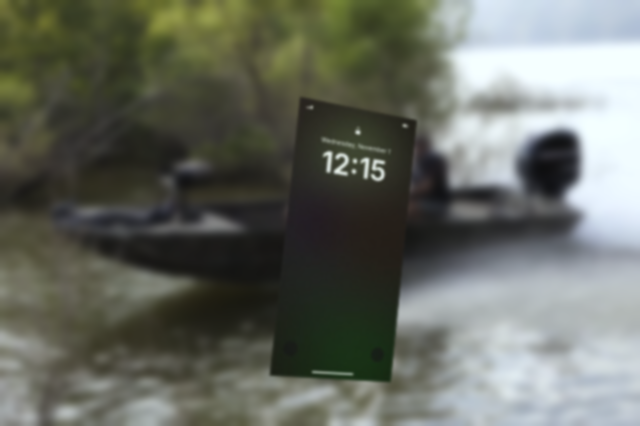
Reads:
{"hour": 12, "minute": 15}
